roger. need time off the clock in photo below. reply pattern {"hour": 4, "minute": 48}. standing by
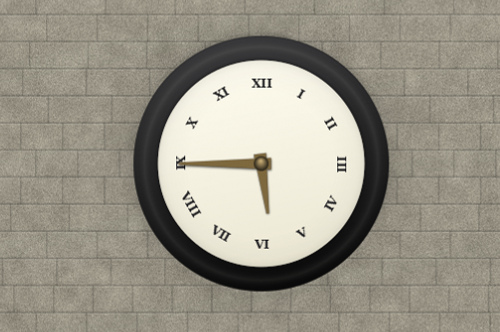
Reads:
{"hour": 5, "minute": 45}
